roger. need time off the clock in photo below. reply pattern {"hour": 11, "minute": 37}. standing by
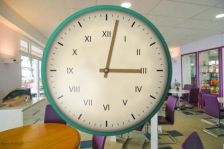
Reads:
{"hour": 3, "minute": 2}
